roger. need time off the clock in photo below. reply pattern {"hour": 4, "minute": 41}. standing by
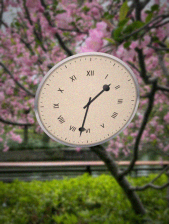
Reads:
{"hour": 1, "minute": 32}
